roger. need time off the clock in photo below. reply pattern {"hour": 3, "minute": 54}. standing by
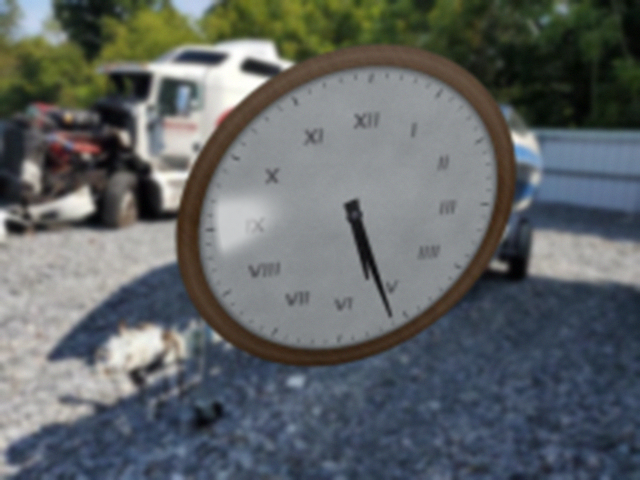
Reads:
{"hour": 5, "minute": 26}
